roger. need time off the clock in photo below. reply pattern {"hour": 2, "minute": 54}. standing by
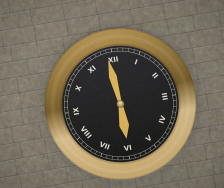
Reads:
{"hour": 5, "minute": 59}
